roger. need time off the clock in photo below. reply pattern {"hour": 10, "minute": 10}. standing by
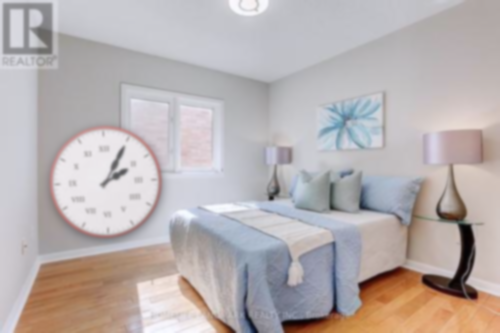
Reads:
{"hour": 2, "minute": 5}
